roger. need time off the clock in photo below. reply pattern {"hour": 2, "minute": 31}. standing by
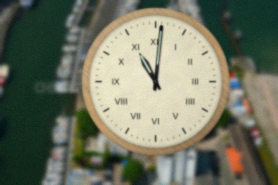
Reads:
{"hour": 11, "minute": 1}
